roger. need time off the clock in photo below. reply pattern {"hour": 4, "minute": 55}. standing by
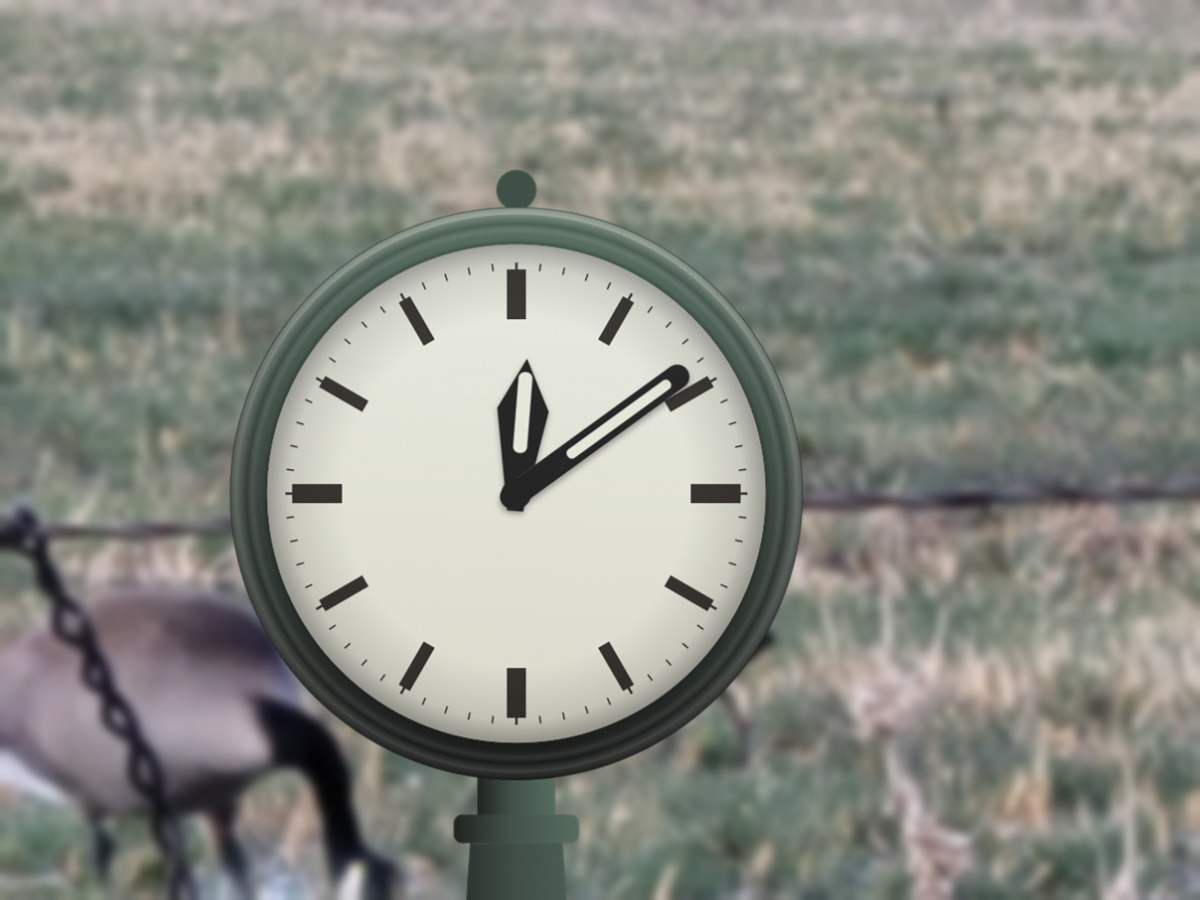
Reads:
{"hour": 12, "minute": 9}
